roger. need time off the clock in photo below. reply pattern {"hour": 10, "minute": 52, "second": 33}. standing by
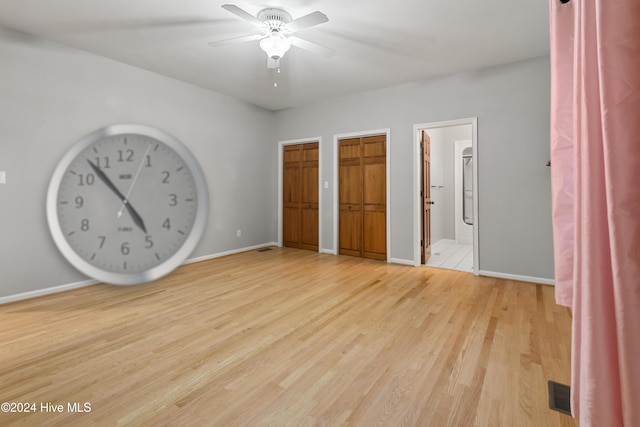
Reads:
{"hour": 4, "minute": 53, "second": 4}
